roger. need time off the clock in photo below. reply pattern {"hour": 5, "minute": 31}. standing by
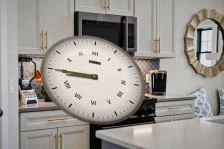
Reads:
{"hour": 8, "minute": 45}
